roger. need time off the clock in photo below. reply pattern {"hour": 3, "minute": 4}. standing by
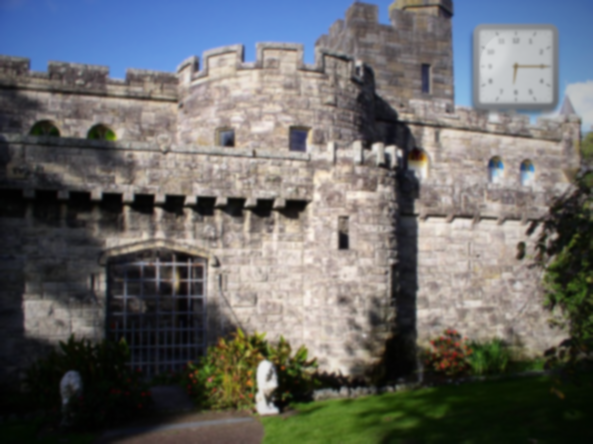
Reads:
{"hour": 6, "minute": 15}
